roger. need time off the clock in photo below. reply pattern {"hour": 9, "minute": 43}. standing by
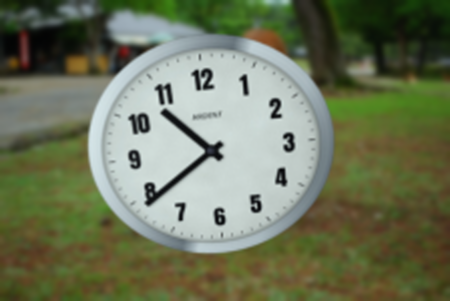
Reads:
{"hour": 10, "minute": 39}
